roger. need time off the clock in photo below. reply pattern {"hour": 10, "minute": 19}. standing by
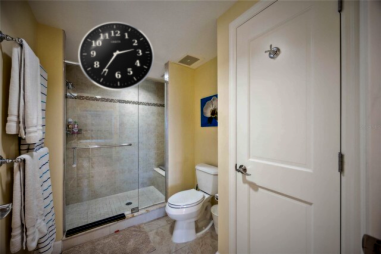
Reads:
{"hour": 2, "minute": 36}
